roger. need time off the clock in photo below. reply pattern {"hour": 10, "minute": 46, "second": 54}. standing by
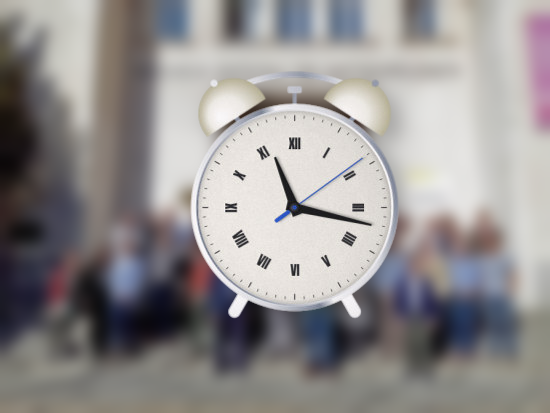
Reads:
{"hour": 11, "minute": 17, "second": 9}
